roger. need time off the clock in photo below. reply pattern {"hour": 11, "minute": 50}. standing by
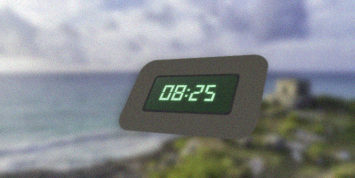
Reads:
{"hour": 8, "minute": 25}
